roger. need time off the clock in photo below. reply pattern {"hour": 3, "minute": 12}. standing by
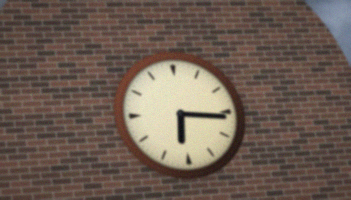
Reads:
{"hour": 6, "minute": 16}
